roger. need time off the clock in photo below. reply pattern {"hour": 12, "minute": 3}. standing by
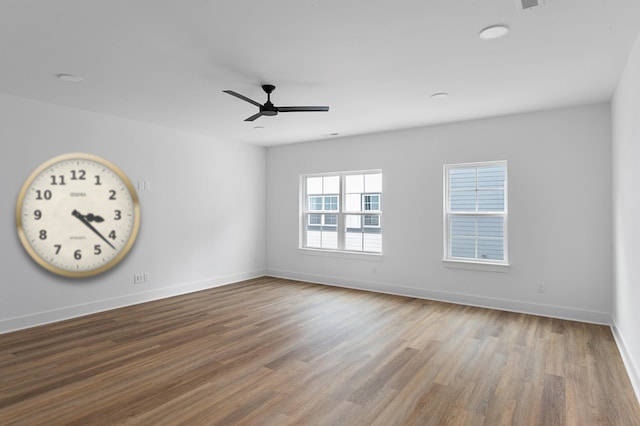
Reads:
{"hour": 3, "minute": 22}
